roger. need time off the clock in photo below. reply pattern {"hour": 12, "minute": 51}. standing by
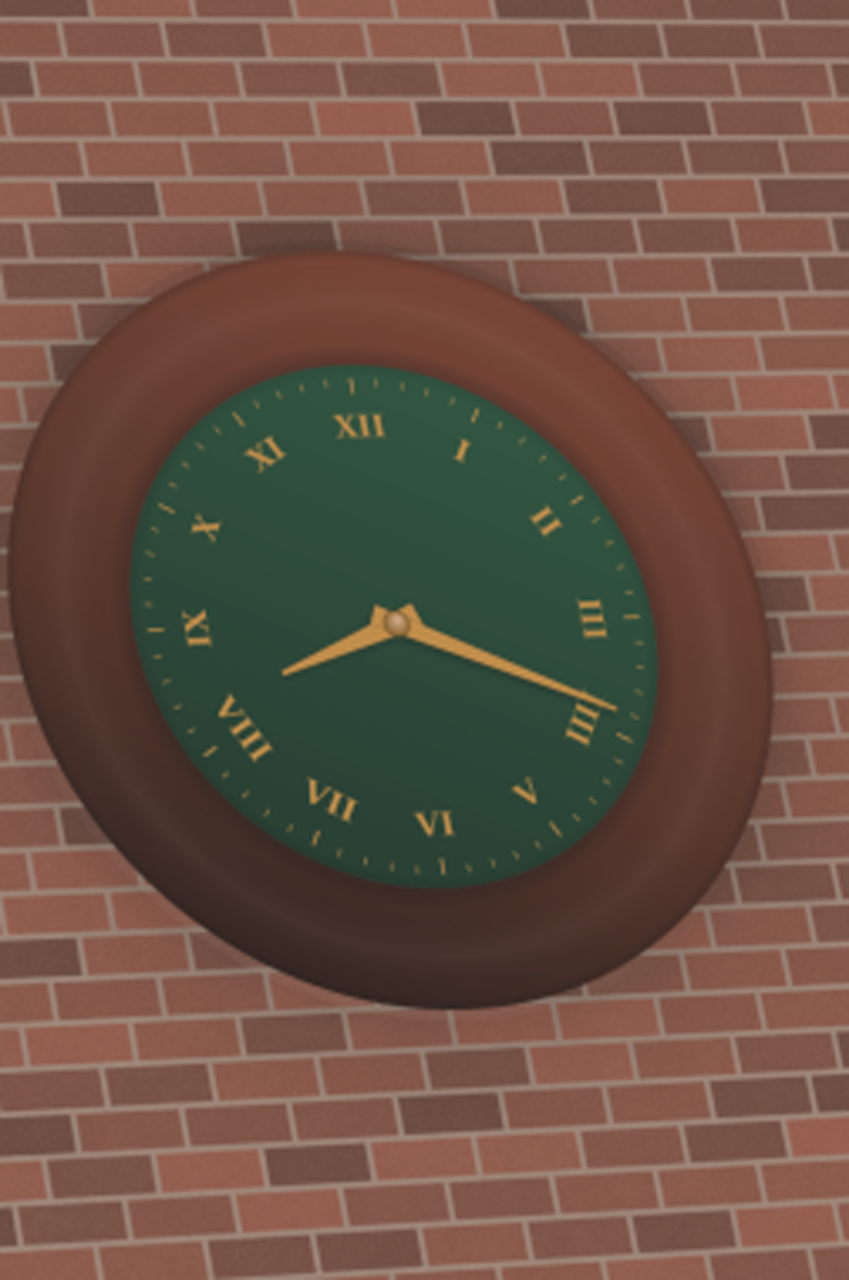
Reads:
{"hour": 8, "minute": 19}
